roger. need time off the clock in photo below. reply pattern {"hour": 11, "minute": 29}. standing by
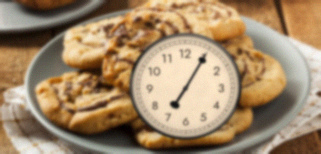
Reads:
{"hour": 7, "minute": 5}
